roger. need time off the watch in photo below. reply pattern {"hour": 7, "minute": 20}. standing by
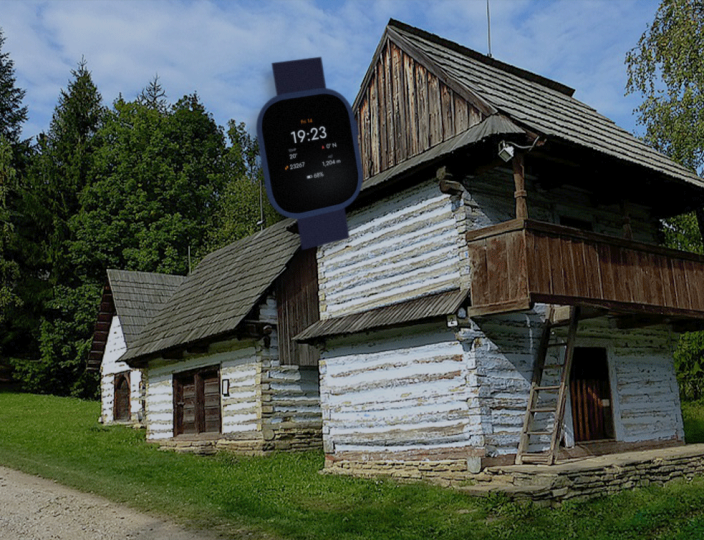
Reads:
{"hour": 19, "minute": 23}
